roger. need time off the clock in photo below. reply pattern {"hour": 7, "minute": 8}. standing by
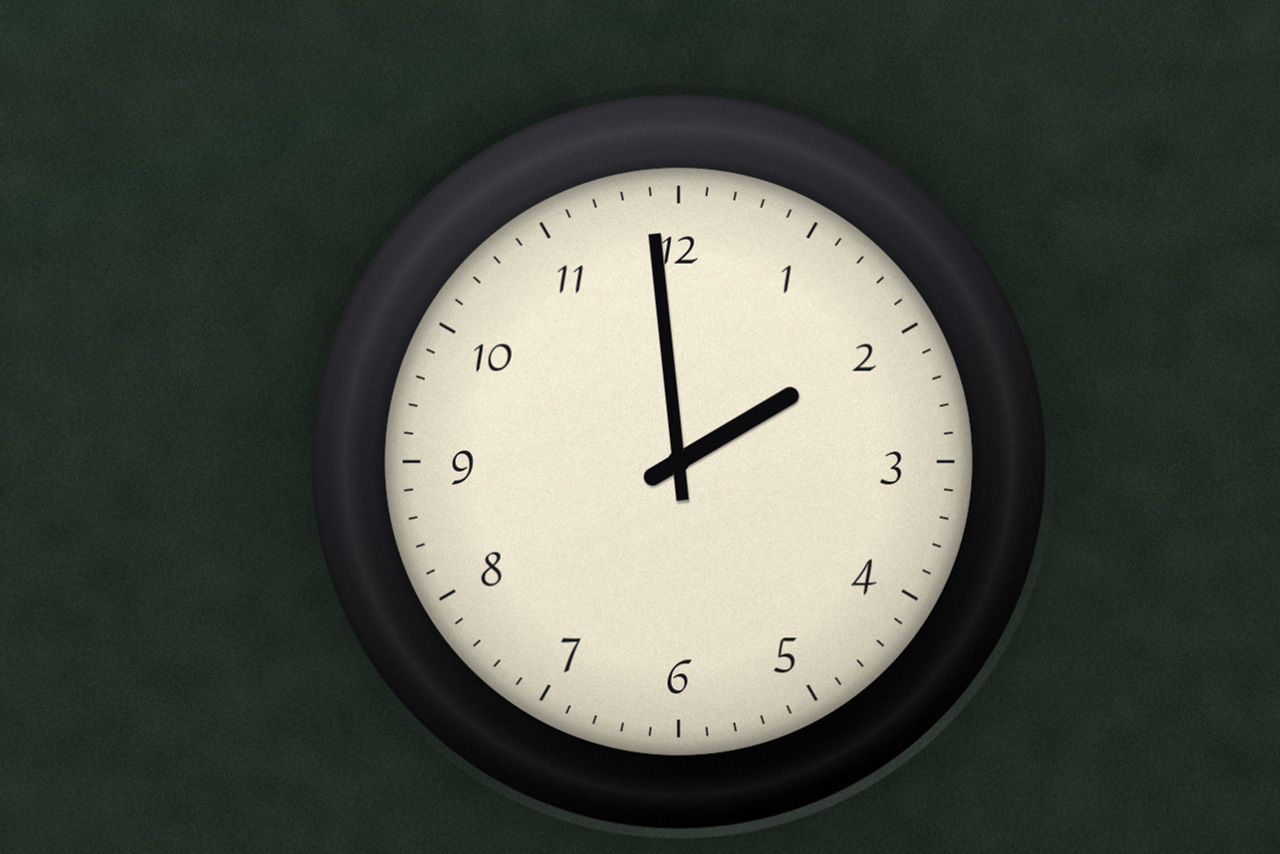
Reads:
{"hour": 1, "minute": 59}
